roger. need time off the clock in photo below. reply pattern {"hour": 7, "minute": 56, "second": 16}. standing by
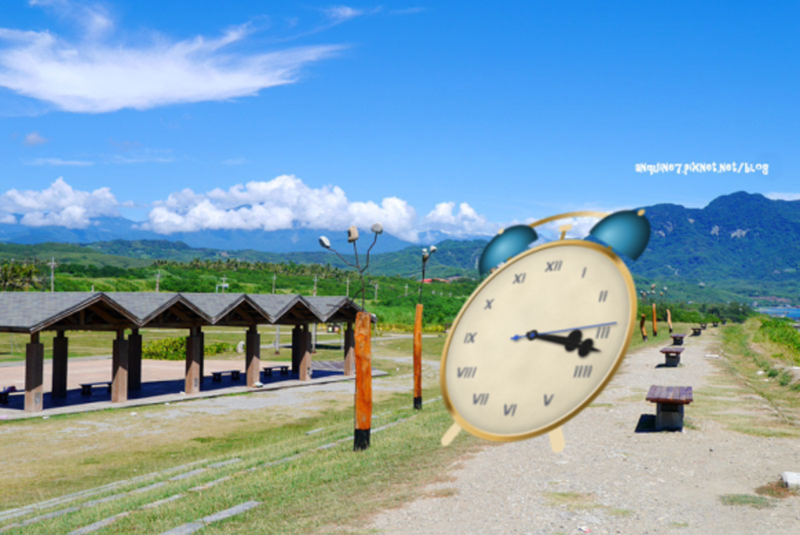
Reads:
{"hour": 3, "minute": 17, "second": 14}
